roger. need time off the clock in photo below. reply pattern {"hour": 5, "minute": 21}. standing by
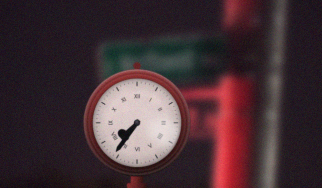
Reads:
{"hour": 7, "minute": 36}
